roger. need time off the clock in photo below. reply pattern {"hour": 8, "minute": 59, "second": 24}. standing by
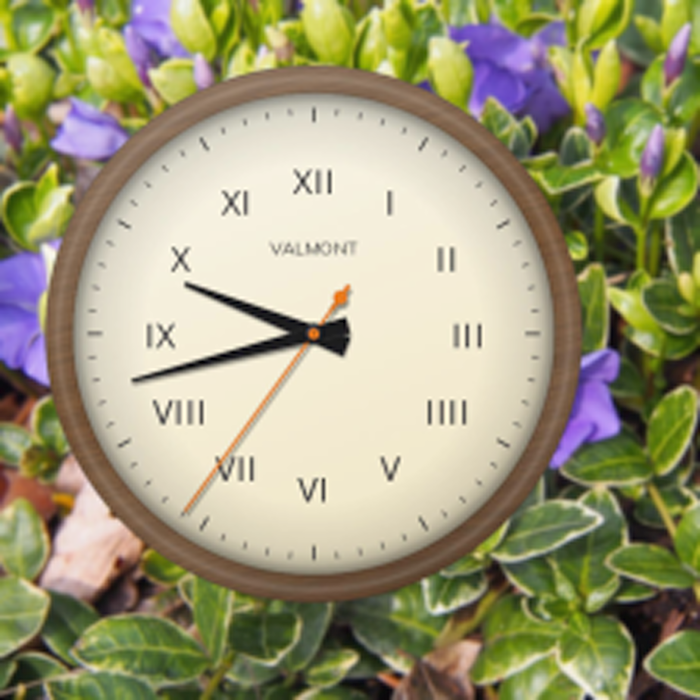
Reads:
{"hour": 9, "minute": 42, "second": 36}
